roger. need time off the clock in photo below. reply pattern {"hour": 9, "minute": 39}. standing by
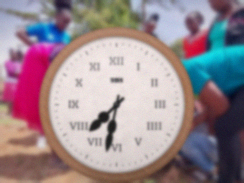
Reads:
{"hour": 7, "minute": 32}
